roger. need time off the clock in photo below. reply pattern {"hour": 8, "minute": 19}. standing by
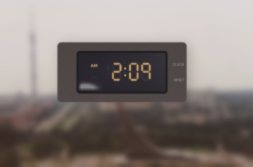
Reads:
{"hour": 2, "minute": 9}
